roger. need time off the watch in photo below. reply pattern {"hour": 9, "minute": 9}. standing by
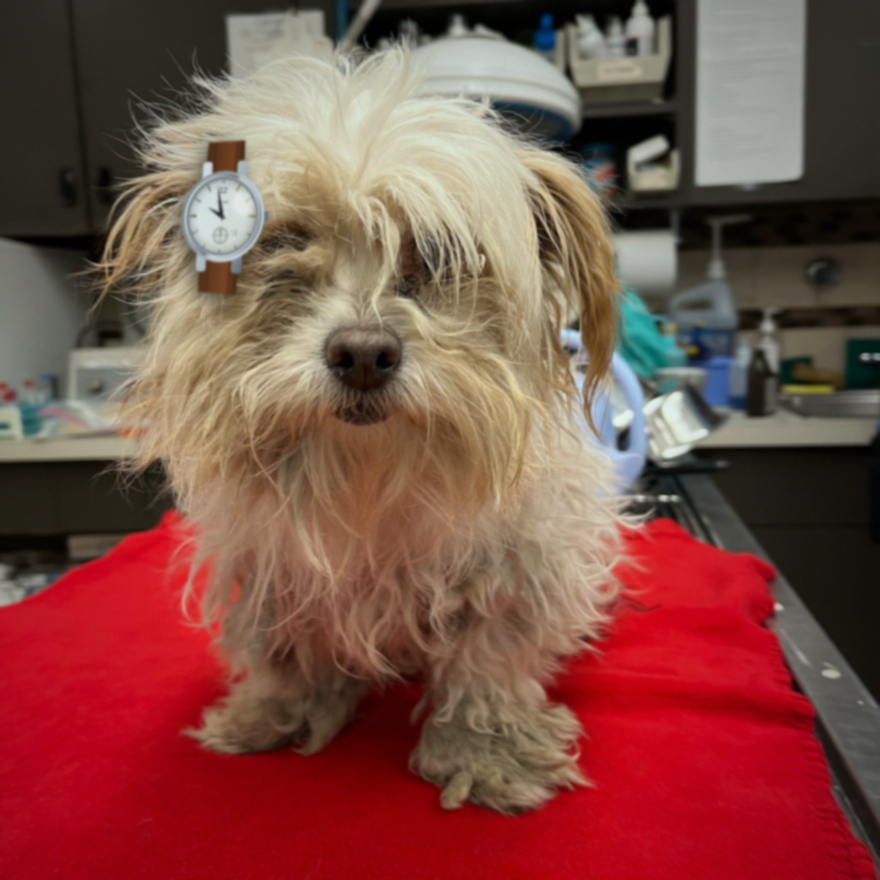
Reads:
{"hour": 9, "minute": 58}
